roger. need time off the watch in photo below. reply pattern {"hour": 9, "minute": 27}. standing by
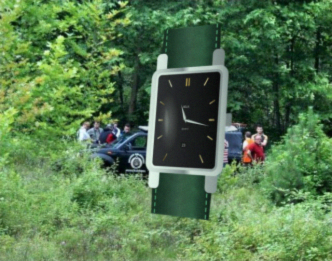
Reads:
{"hour": 11, "minute": 17}
